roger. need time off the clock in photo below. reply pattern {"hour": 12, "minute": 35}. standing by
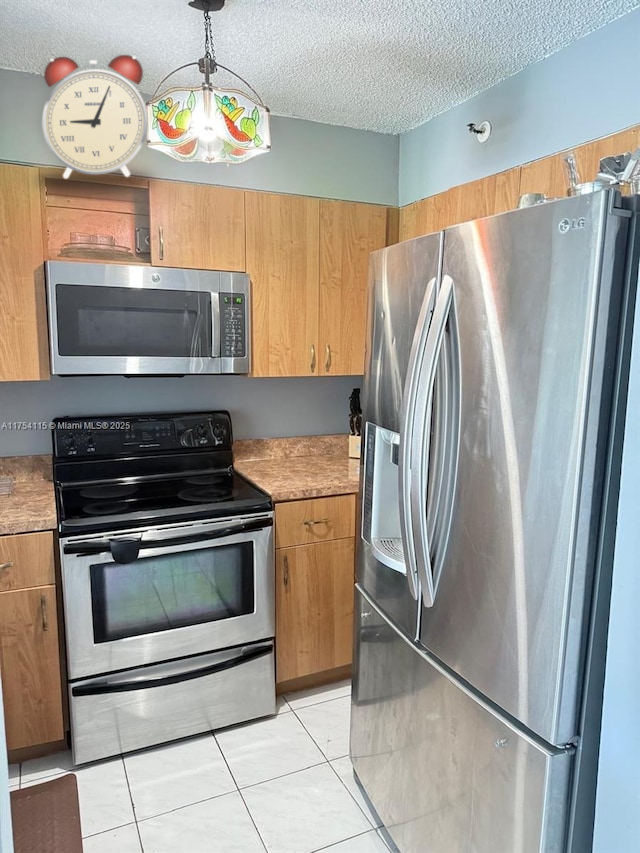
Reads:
{"hour": 9, "minute": 4}
